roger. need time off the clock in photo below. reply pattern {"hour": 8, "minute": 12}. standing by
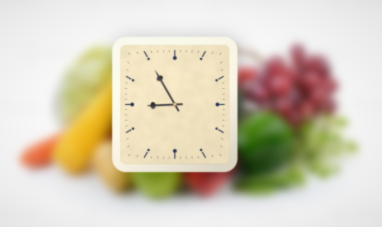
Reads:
{"hour": 8, "minute": 55}
